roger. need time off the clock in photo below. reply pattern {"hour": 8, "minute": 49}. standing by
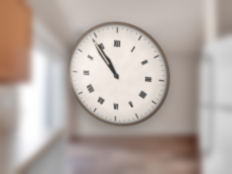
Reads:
{"hour": 10, "minute": 54}
